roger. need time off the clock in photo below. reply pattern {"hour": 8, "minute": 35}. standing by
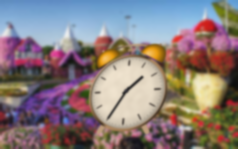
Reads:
{"hour": 1, "minute": 35}
